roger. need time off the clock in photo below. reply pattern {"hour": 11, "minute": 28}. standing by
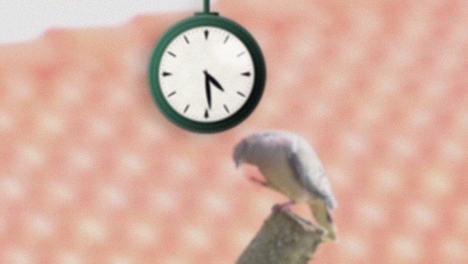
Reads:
{"hour": 4, "minute": 29}
